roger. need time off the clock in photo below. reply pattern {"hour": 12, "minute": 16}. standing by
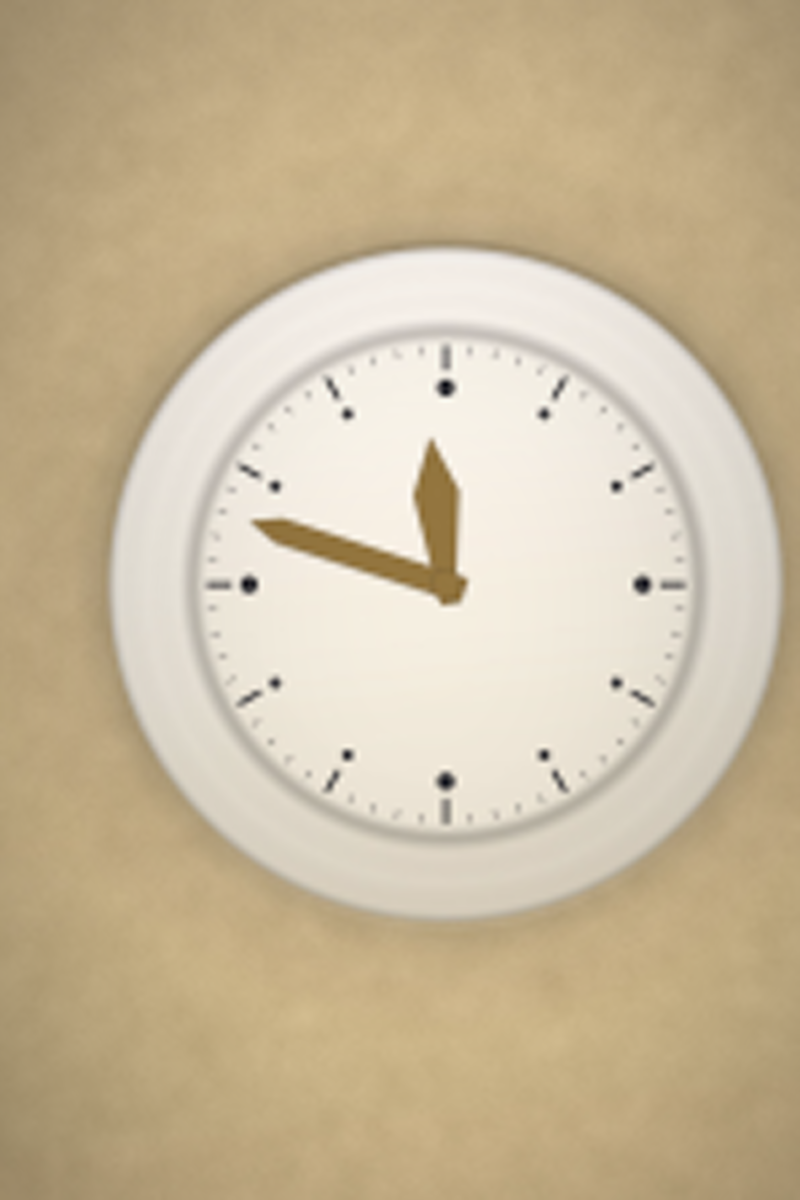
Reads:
{"hour": 11, "minute": 48}
